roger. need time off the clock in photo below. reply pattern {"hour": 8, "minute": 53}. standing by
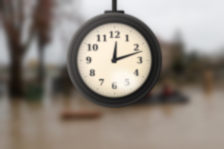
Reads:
{"hour": 12, "minute": 12}
